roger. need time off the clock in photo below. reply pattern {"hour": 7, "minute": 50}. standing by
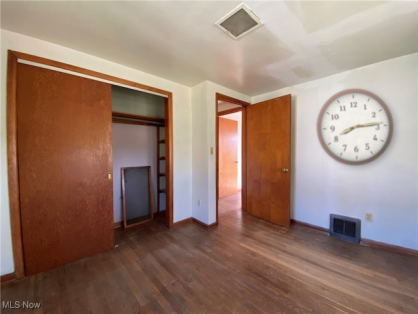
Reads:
{"hour": 8, "minute": 14}
